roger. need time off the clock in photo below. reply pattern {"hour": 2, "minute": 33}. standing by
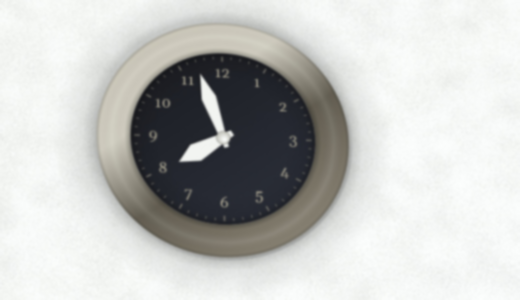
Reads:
{"hour": 7, "minute": 57}
